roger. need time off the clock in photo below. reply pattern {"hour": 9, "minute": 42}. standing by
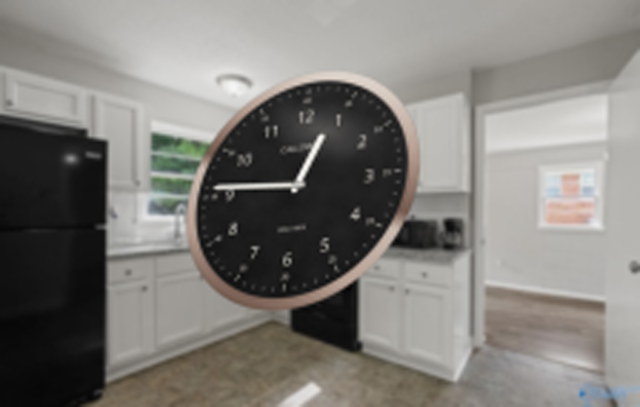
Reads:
{"hour": 12, "minute": 46}
